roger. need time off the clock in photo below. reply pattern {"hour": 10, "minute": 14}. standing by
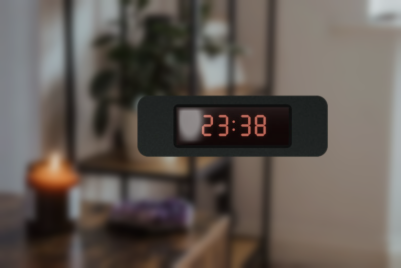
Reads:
{"hour": 23, "minute": 38}
